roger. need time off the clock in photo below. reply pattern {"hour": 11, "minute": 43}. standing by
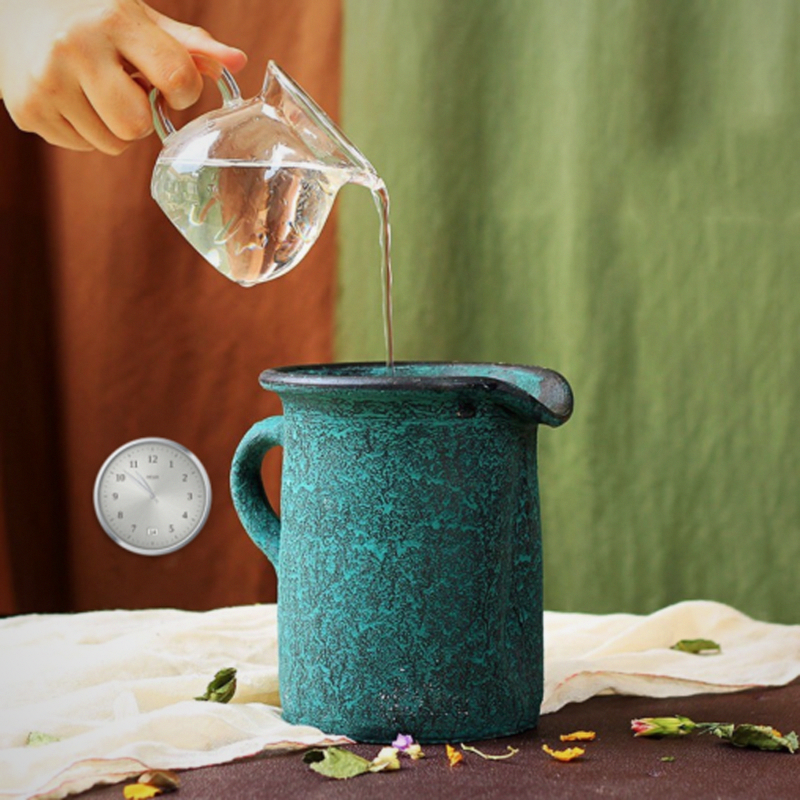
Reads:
{"hour": 10, "minute": 52}
